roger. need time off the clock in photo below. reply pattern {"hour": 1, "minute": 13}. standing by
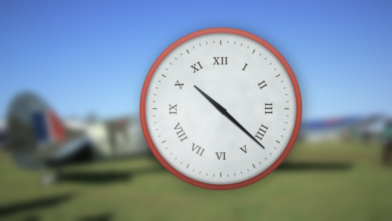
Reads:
{"hour": 10, "minute": 22}
